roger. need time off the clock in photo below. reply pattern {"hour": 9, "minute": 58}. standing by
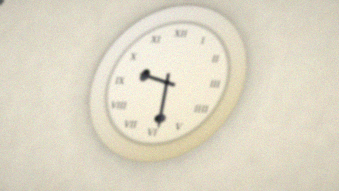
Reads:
{"hour": 9, "minute": 29}
